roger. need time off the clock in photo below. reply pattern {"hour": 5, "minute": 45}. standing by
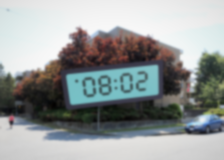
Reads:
{"hour": 8, "minute": 2}
